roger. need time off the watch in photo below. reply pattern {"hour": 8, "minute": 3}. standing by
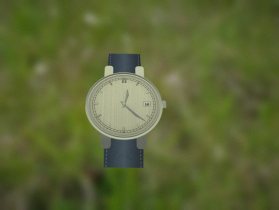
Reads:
{"hour": 12, "minute": 22}
